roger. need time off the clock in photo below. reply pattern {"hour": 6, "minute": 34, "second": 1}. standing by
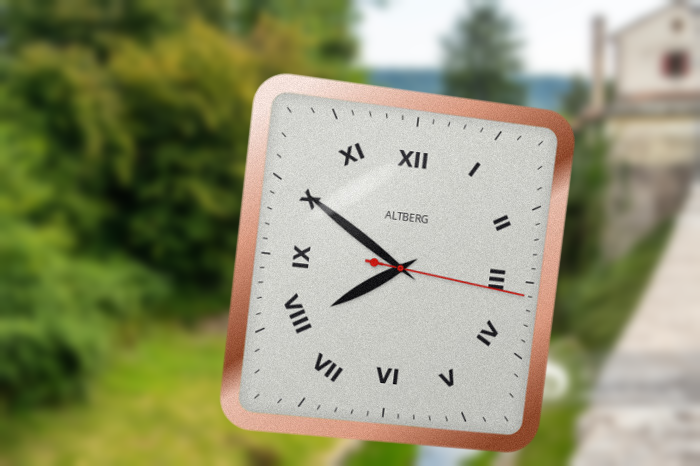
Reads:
{"hour": 7, "minute": 50, "second": 16}
